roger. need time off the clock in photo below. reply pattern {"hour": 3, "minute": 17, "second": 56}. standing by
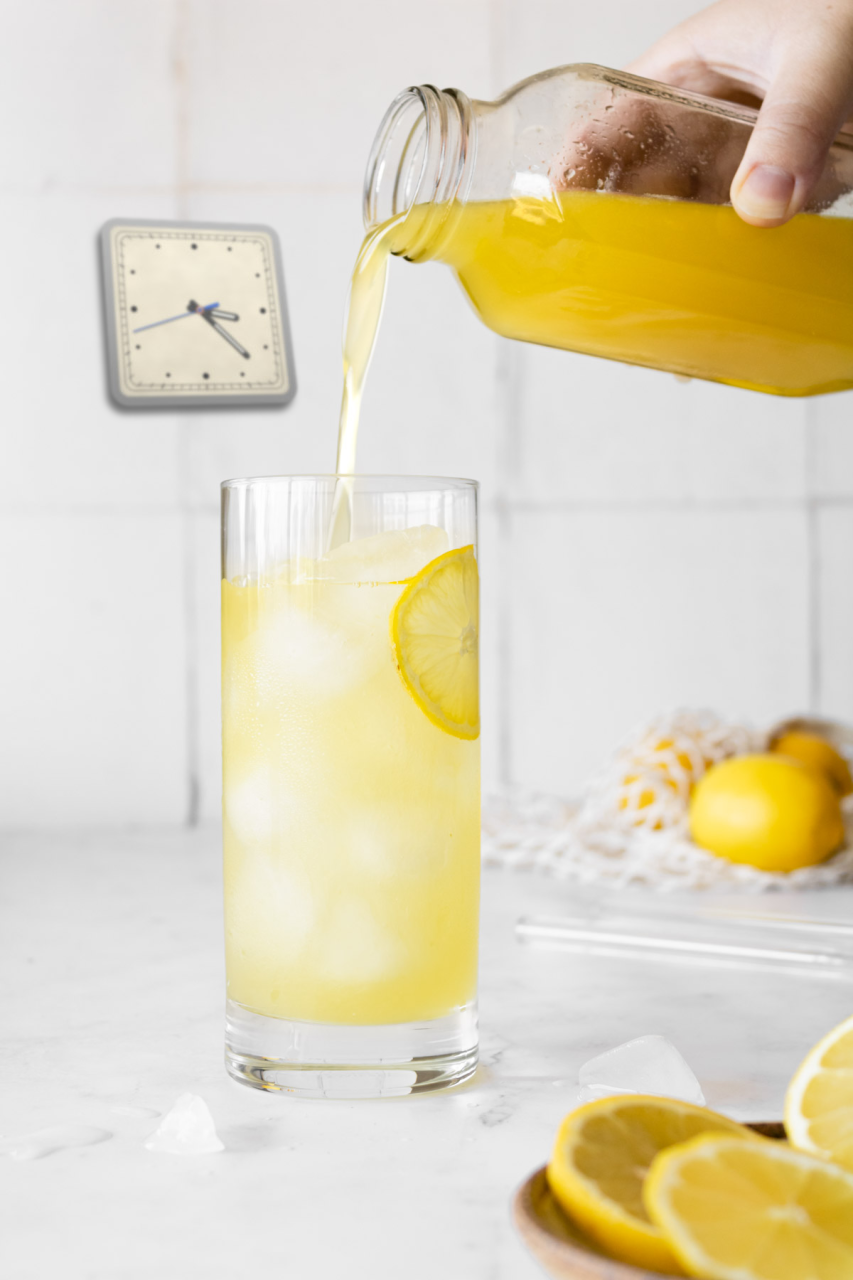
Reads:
{"hour": 3, "minute": 22, "second": 42}
